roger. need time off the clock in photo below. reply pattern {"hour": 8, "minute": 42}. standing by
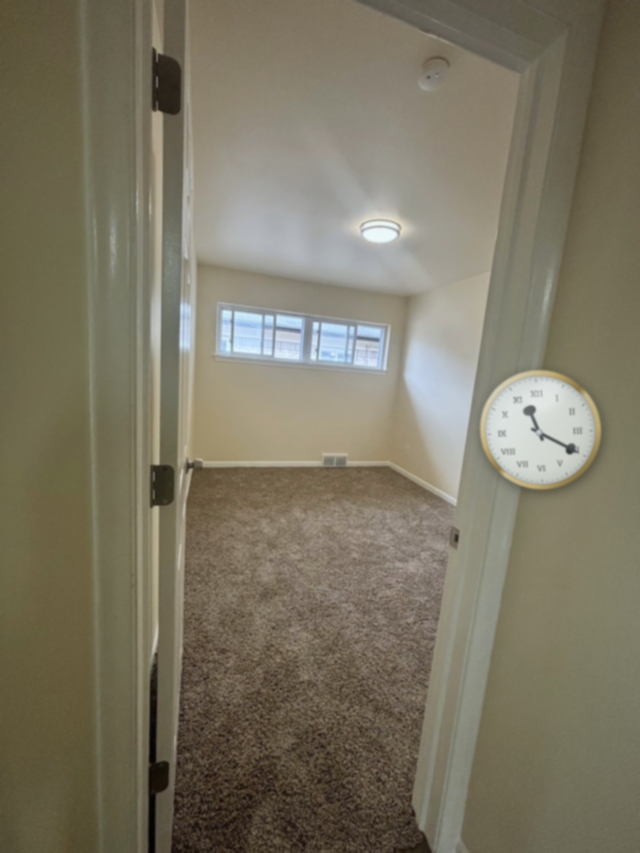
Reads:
{"hour": 11, "minute": 20}
